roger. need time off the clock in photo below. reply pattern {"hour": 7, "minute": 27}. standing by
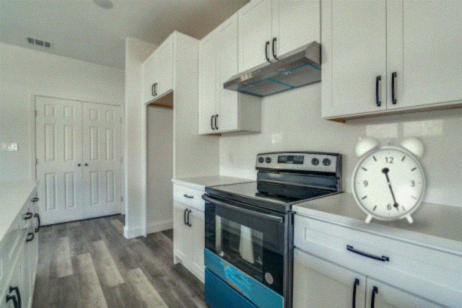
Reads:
{"hour": 11, "minute": 27}
